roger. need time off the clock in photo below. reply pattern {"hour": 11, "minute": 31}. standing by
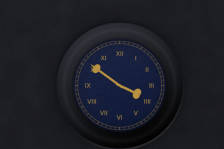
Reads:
{"hour": 3, "minute": 51}
